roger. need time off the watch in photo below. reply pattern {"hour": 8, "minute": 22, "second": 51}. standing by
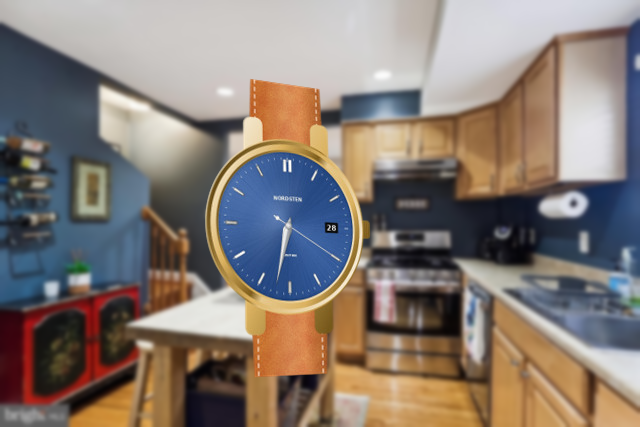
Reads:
{"hour": 6, "minute": 32, "second": 20}
